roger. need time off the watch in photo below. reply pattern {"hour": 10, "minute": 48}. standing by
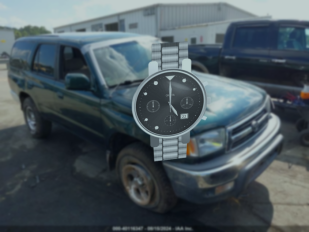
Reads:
{"hour": 5, "minute": 0}
